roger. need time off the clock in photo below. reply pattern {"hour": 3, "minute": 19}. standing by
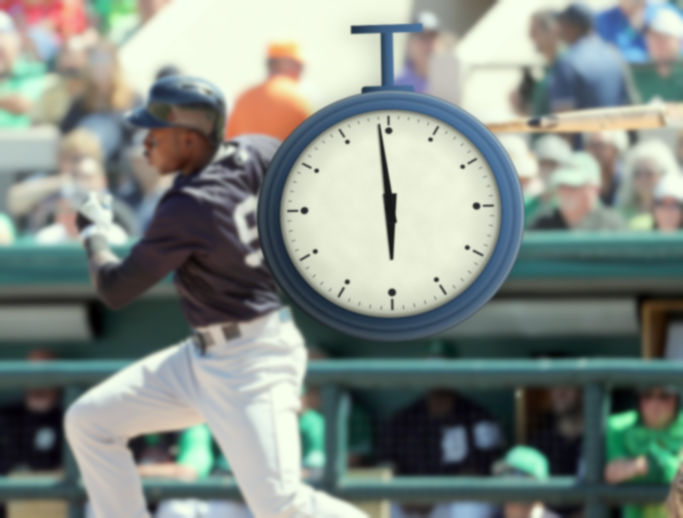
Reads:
{"hour": 5, "minute": 59}
